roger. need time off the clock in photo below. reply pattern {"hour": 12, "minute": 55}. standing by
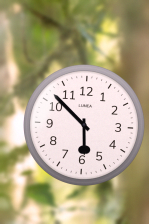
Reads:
{"hour": 5, "minute": 52}
